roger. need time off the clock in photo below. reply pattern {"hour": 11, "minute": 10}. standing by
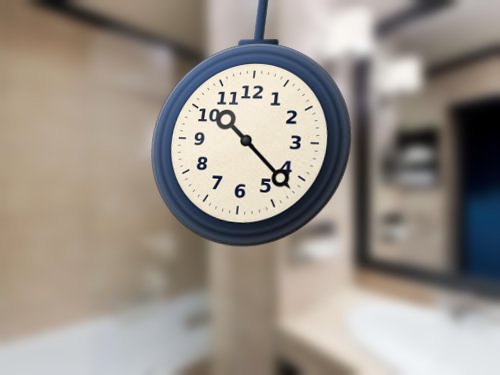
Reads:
{"hour": 10, "minute": 22}
